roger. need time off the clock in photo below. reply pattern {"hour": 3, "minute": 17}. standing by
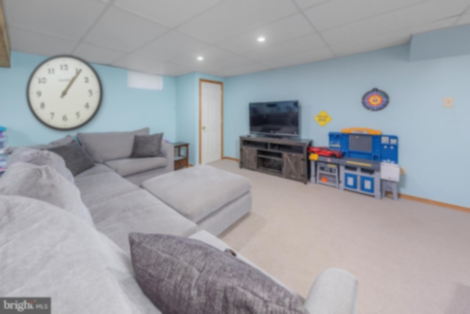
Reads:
{"hour": 1, "minute": 6}
